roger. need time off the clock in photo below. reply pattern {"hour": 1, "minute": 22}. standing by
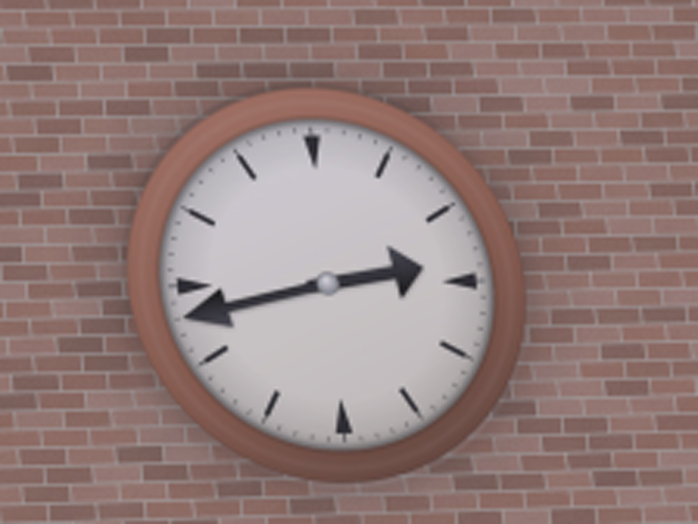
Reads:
{"hour": 2, "minute": 43}
